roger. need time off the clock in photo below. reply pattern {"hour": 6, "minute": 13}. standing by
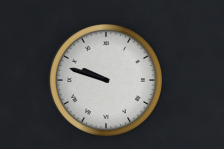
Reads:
{"hour": 9, "minute": 48}
